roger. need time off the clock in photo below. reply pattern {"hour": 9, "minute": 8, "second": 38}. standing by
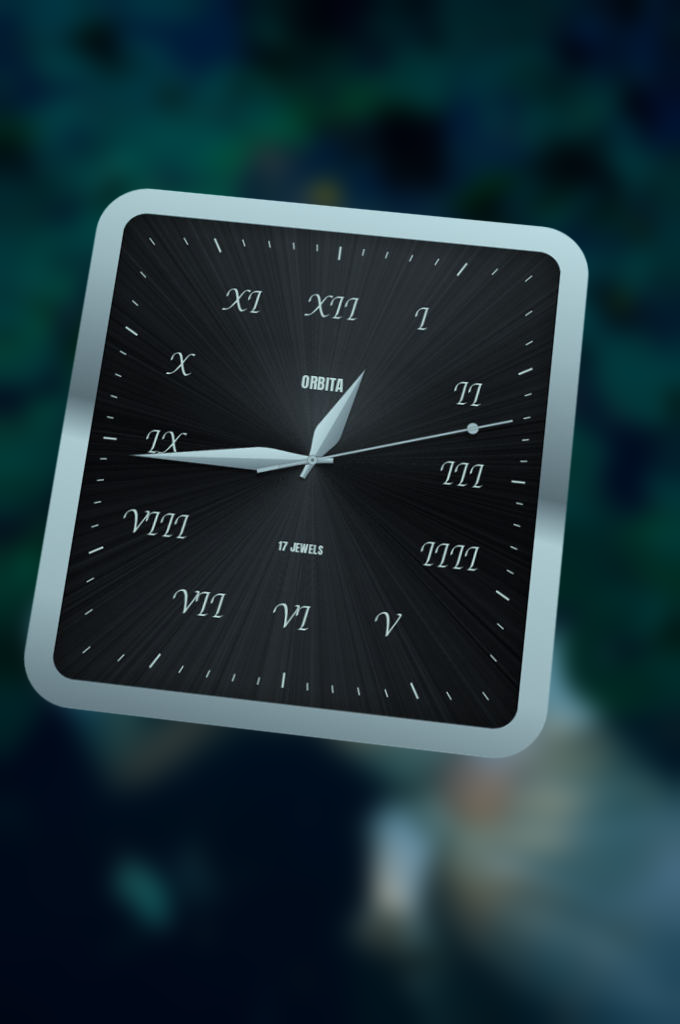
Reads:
{"hour": 12, "minute": 44, "second": 12}
